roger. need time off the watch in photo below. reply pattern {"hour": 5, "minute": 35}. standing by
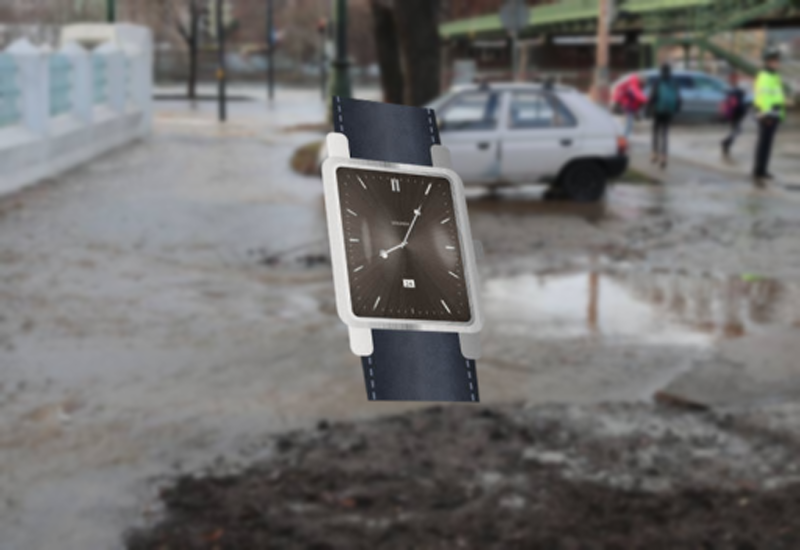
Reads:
{"hour": 8, "minute": 5}
